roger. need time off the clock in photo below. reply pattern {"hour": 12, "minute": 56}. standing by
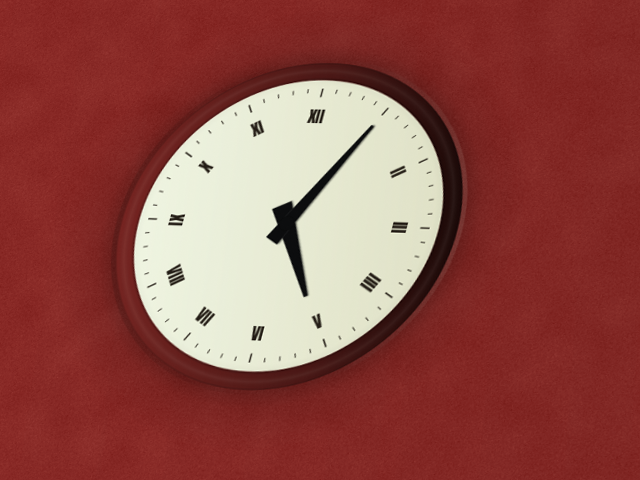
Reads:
{"hour": 5, "minute": 5}
